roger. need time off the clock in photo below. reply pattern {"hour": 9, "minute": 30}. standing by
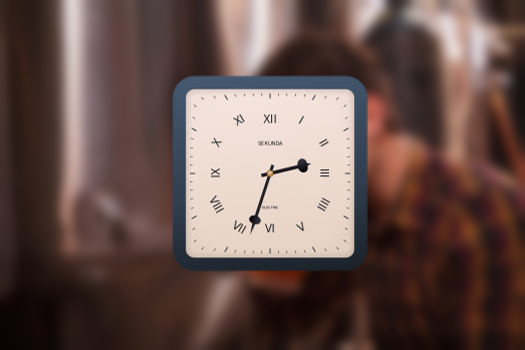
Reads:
{"hour": 2, "minute": 33}
